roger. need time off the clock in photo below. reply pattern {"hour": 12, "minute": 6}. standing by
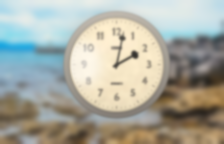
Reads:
{"hour": 2, "minute": 2}
